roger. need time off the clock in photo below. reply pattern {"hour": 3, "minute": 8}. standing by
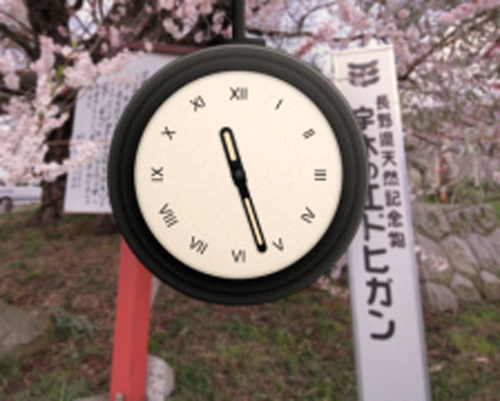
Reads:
{"hour": 11, "minute": 27}
